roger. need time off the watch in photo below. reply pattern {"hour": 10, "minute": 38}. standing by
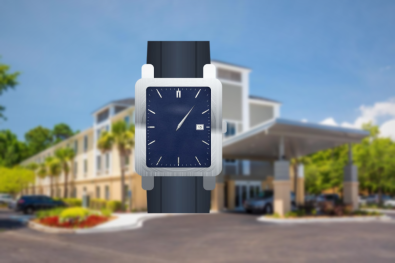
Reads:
{"hour": 1, "minute": 6}
